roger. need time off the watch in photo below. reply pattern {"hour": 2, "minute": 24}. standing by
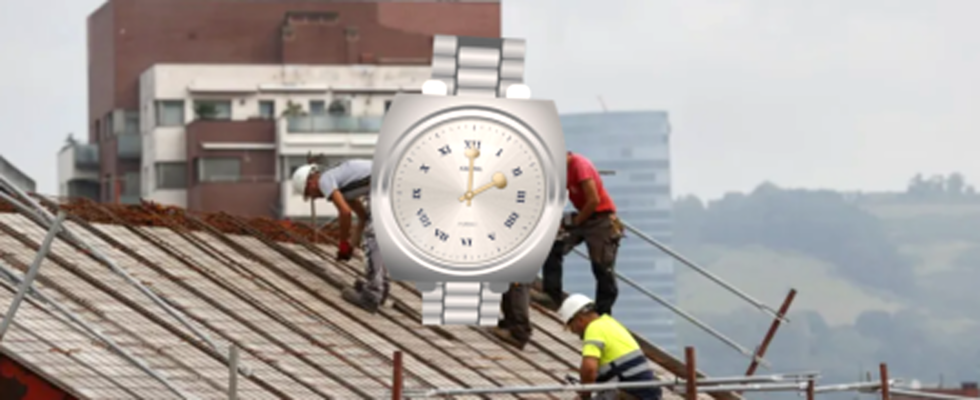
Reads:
{"hour": 2, "minute": 0}
